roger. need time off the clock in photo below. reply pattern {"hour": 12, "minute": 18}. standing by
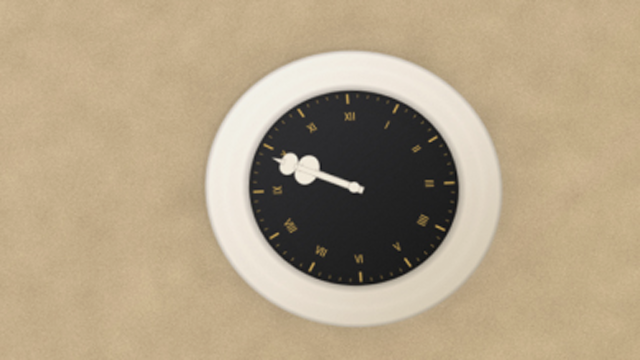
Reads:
{"hour": 9, "minute": 49}
